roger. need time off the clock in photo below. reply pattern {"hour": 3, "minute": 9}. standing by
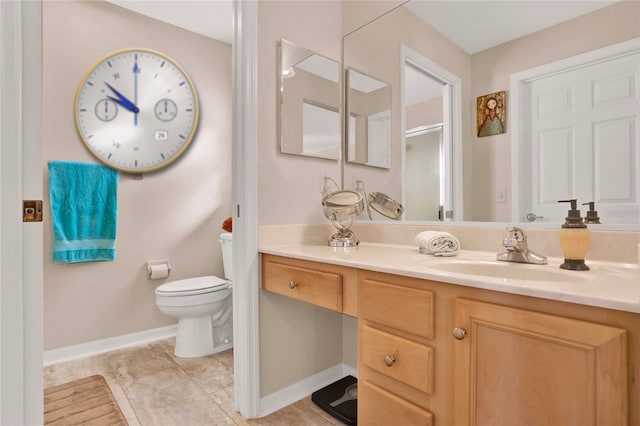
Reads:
{"hour": 9, "minute": 52}
